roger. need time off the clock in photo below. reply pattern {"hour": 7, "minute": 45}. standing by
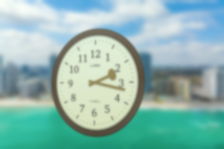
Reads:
{"hour": 2, "minute": 17}
